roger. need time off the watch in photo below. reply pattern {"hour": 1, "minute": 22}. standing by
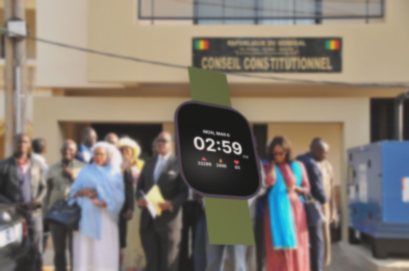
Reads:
{"hour": 2, "minute": 59}
